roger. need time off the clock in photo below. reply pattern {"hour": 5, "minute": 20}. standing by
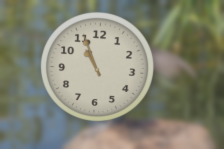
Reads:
{"hour": 10, "minute": 56}
